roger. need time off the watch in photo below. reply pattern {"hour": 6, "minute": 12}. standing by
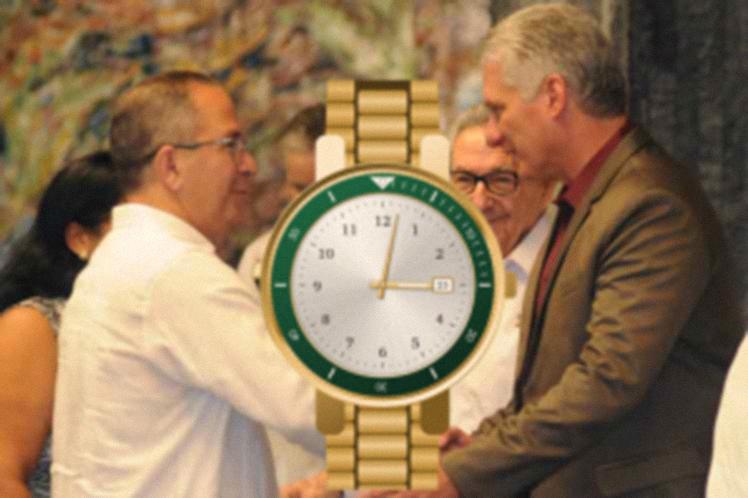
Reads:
{"hour": 3, "minute": 2}
